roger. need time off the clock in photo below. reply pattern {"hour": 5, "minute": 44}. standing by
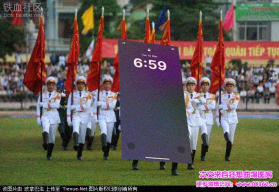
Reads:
{"hour": 6, "minute": 59}
